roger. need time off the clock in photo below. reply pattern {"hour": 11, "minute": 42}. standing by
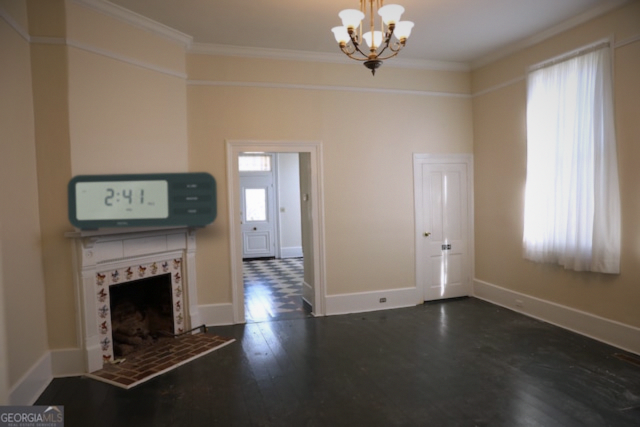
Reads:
{"hour": 2, "minute": 41}
